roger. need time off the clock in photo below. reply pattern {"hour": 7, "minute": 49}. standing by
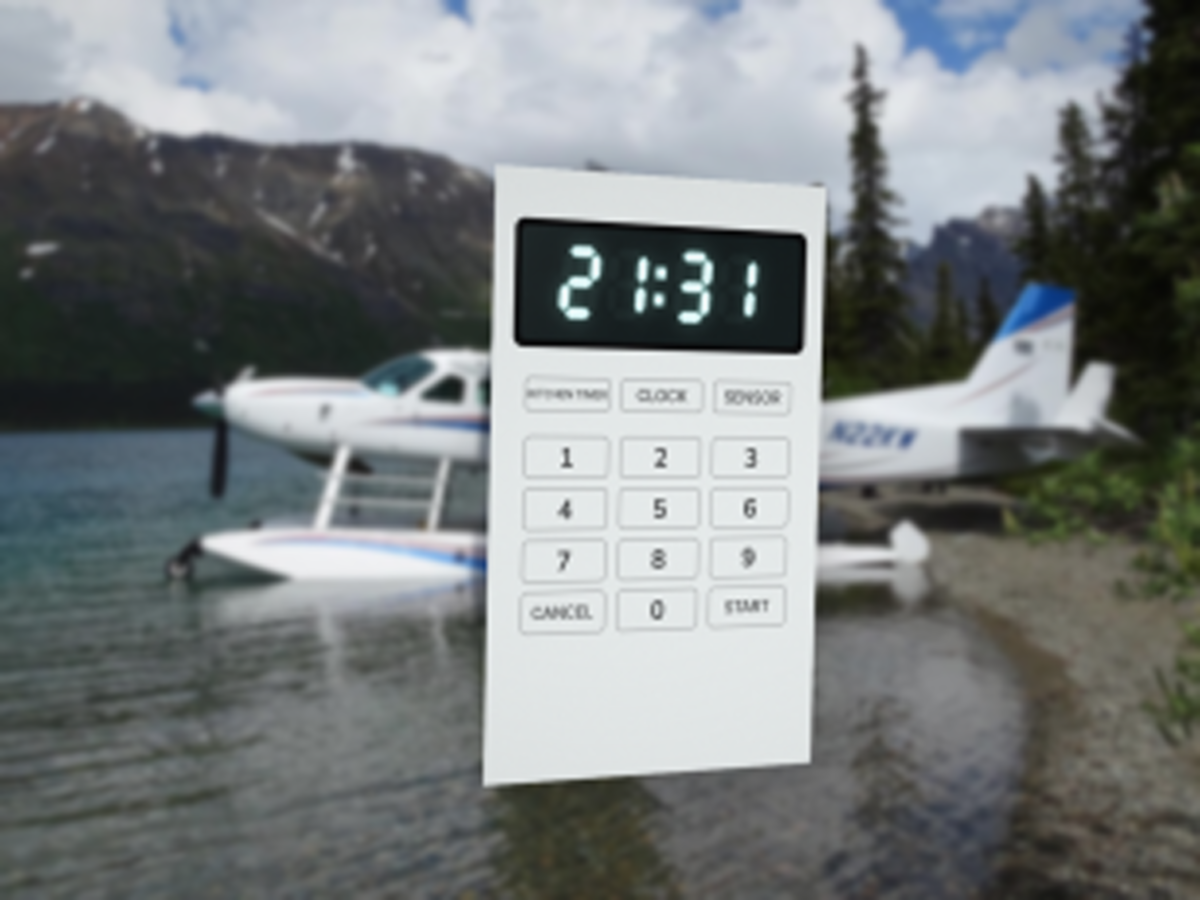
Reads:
{"hour": 21, "minute": 31}
